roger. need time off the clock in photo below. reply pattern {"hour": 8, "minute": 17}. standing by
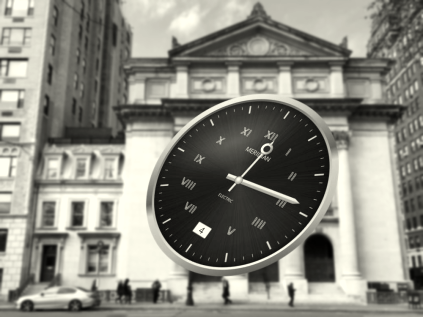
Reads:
{"hour": 12, "minute": 14}
